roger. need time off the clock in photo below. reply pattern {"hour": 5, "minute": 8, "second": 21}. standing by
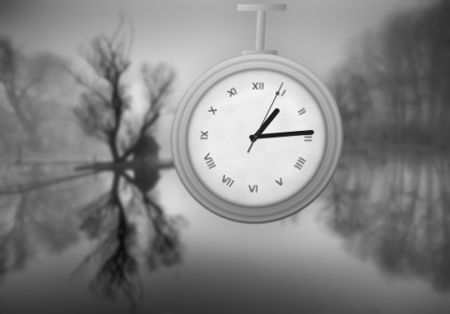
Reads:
{"hour": 1, "minute": 14, "second": 4}
